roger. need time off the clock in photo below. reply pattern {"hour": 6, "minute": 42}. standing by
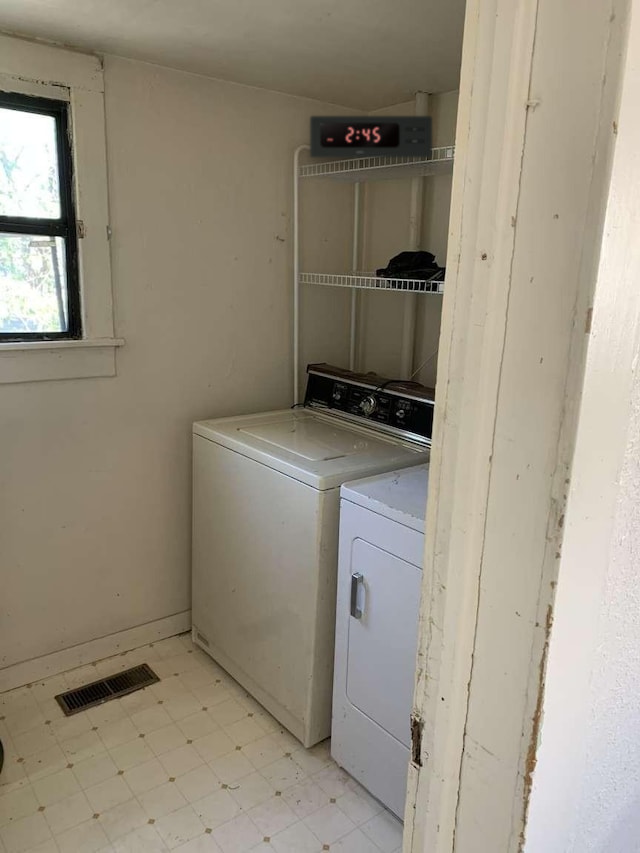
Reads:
{"hour": 2, "minute": 45}
